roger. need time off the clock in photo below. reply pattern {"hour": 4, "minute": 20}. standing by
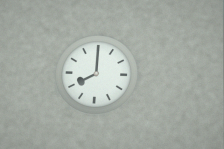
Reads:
{"hour": 8, "minute": 0}
